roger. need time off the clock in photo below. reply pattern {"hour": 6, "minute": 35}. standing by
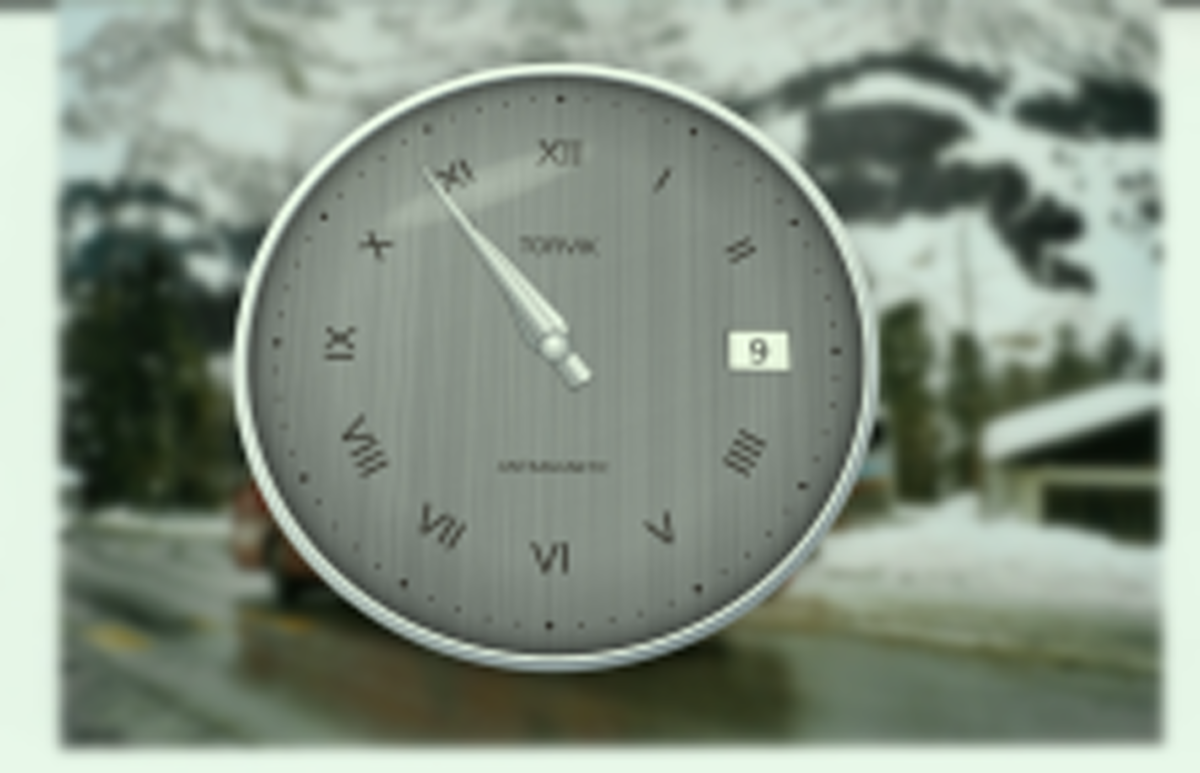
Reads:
{"hour": 10, "minute": 54}
